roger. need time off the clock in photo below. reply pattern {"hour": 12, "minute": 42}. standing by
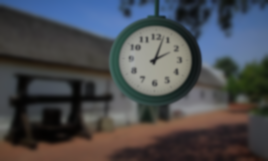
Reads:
{"hour": 2, "minute": 3}
